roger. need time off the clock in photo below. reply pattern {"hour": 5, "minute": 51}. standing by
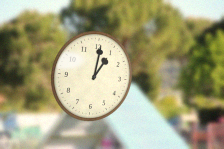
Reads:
{"hour": 1, "minute": 1}
